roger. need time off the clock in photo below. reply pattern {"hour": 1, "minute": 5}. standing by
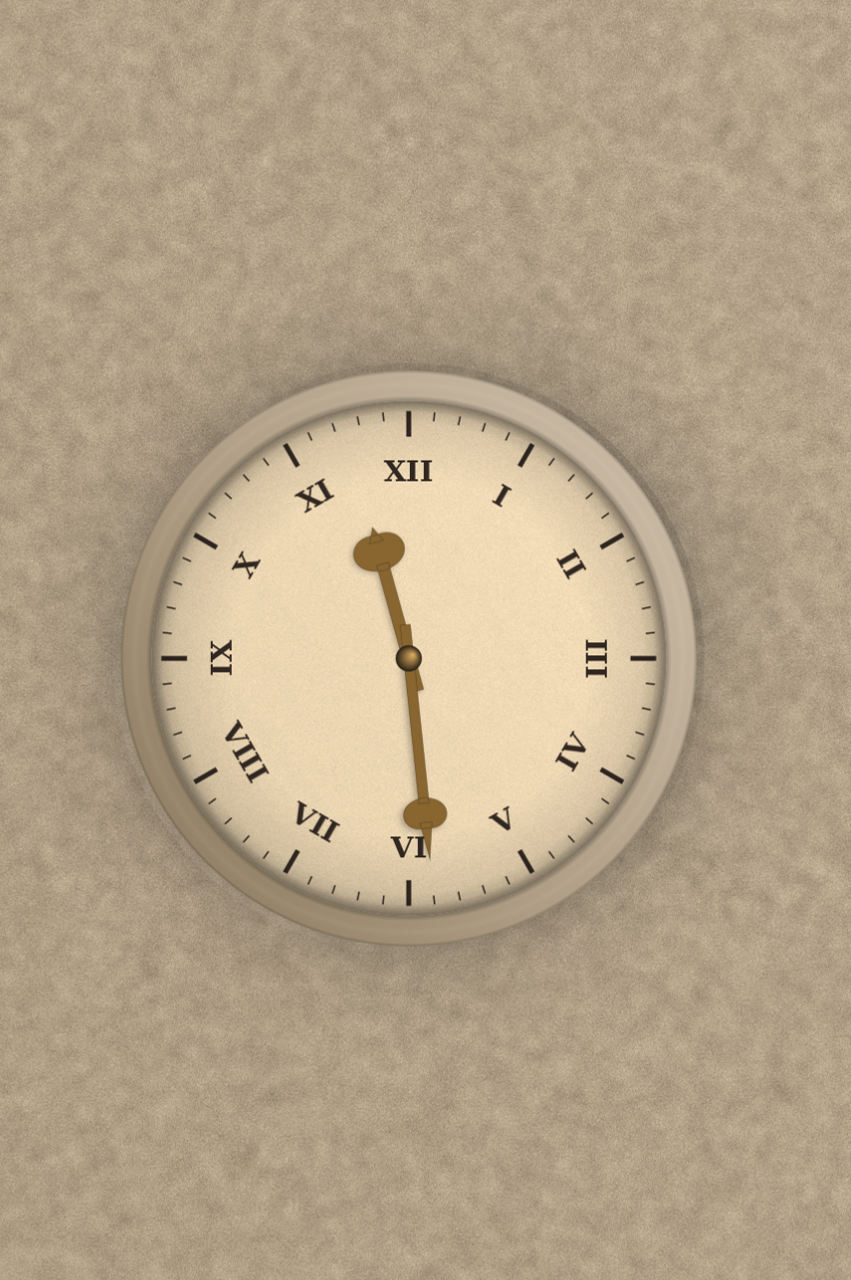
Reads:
{"hour": 11, "minute": 29}
